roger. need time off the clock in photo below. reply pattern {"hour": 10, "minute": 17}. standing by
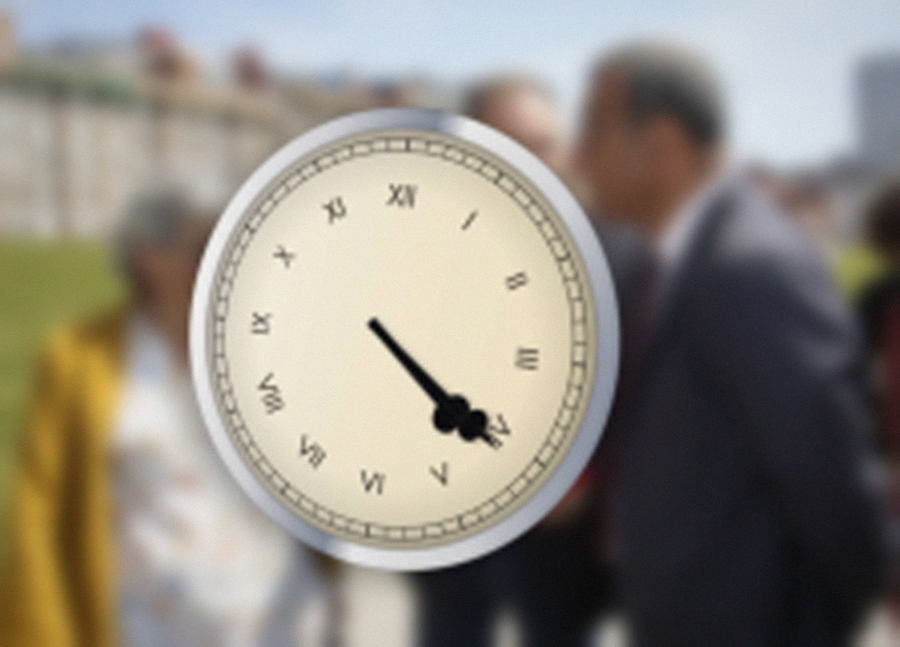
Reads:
{"hour": 4, "minute": 21}
